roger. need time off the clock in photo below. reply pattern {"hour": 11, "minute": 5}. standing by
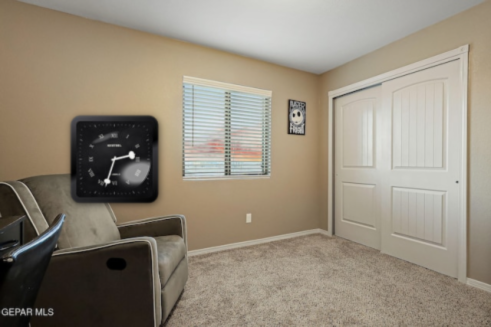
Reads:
{"hour": 2, "minute": 33}
